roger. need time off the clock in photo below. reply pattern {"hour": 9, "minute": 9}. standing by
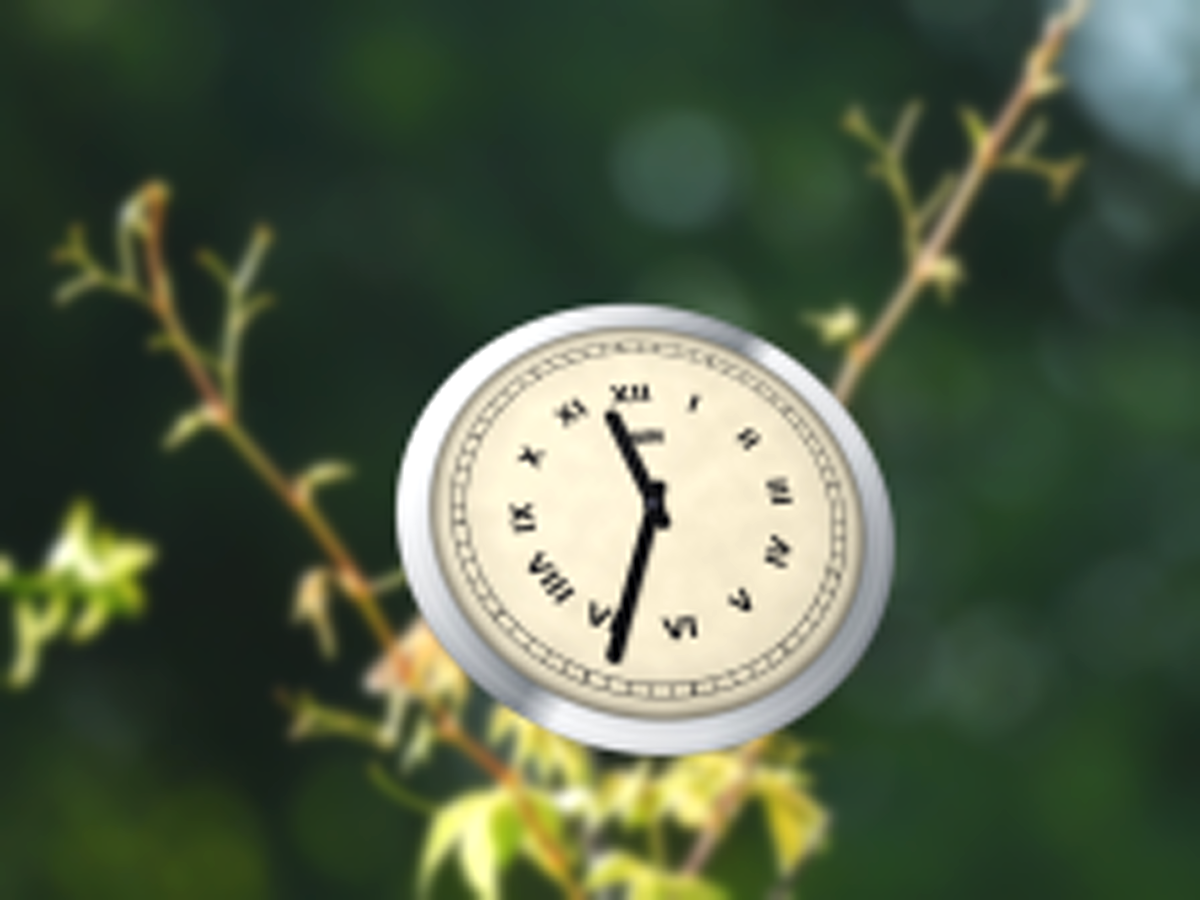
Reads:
{"hour": 11, "minute": 34}
